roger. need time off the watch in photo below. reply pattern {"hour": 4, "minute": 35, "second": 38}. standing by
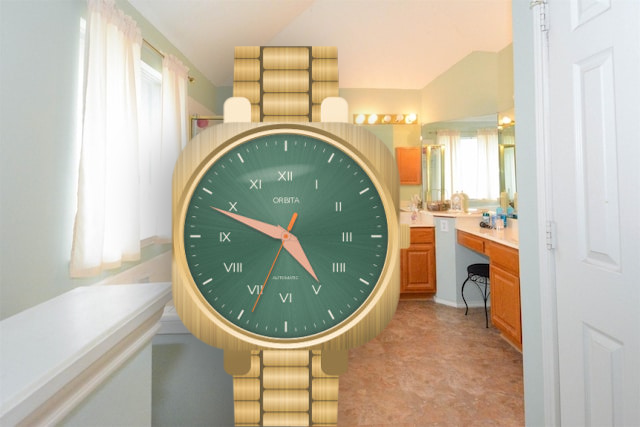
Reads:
{"hour": 4, "minute": 48, "second": 34}
